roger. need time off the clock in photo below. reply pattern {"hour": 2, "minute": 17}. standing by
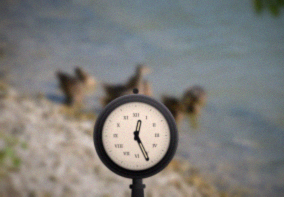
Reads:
{"hour": 12, "minute": 26}
